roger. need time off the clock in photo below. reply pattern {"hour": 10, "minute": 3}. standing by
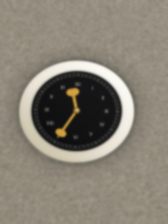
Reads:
{"hour": 11, "minute": 35}
